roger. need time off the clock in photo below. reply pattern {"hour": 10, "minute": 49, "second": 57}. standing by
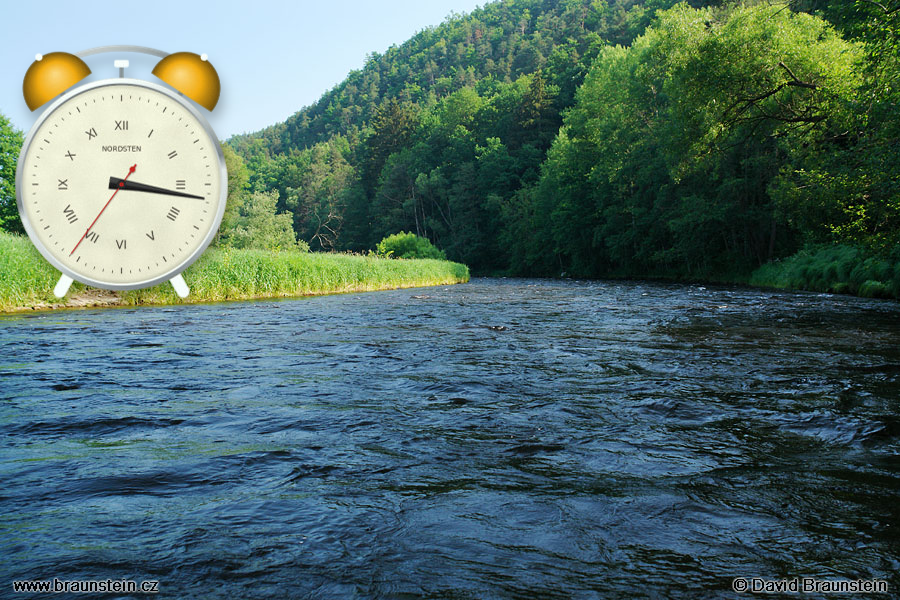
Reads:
{"hour": 3, "minute": 16, "second": 36}
